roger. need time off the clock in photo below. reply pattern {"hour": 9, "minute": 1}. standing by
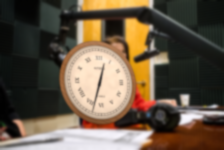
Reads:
{"hour": 12, "minute": 33}
